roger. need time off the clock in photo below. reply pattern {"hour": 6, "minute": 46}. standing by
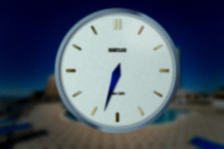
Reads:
{"hour": 6, "minute": 33}
